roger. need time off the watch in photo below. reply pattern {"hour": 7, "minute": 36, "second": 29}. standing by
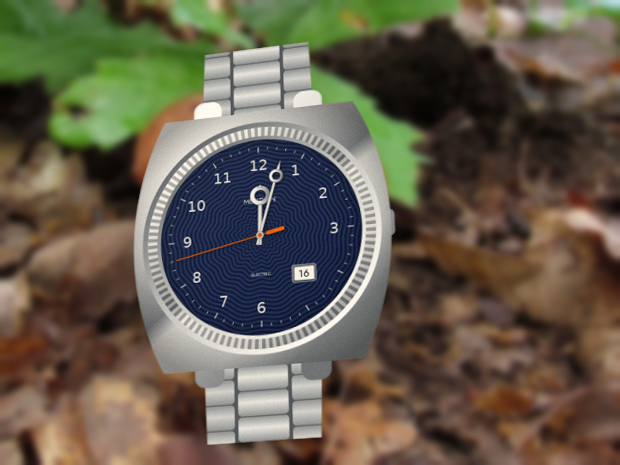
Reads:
{"hour": 12, "minute": 2, "second": 43}
